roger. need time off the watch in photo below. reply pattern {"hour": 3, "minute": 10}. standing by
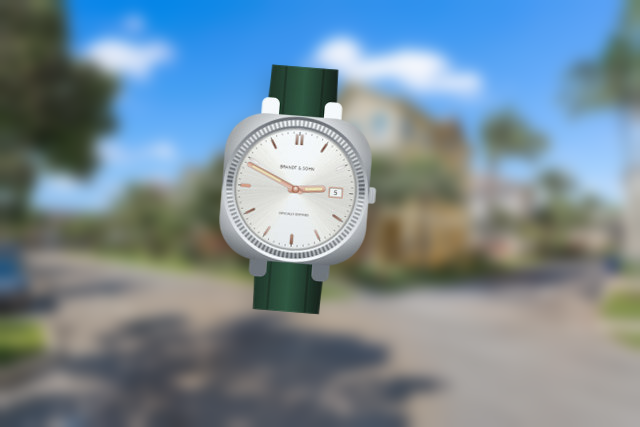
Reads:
{"hour": 2, "minute": 49}
